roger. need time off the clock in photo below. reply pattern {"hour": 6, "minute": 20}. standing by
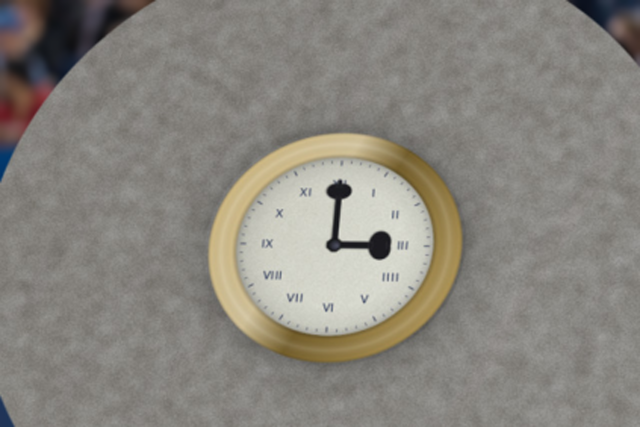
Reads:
{"hour": 3, "minute": 0}
